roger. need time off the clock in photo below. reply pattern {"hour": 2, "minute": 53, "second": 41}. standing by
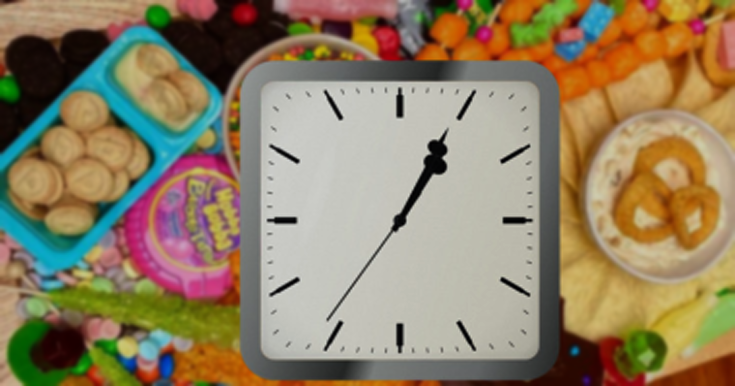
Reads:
{"hour": 1, "minute": 4, "second": 36}
